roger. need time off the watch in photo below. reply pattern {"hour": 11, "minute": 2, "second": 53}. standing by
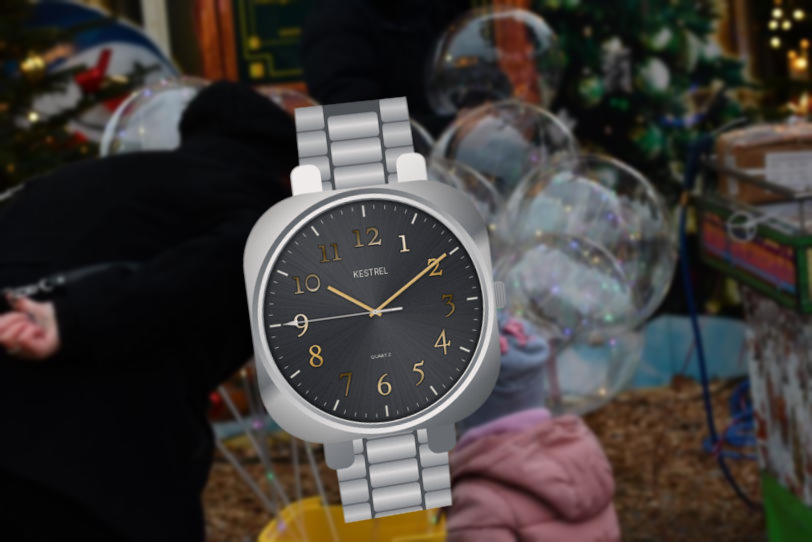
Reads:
{"hour": 10, "minute": 9, "second": 45}
